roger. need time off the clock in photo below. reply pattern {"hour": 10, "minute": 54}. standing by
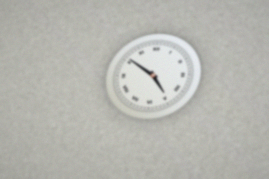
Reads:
{"hour": 4, "minute": 51}
